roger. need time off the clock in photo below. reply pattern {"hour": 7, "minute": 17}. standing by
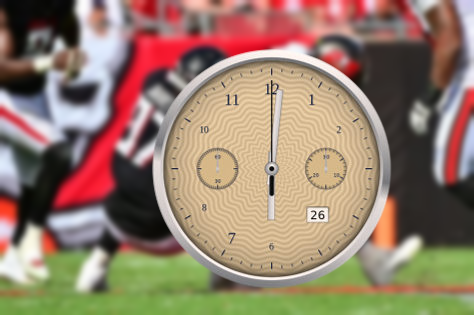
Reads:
{"hour": 6, "minute": 1}
